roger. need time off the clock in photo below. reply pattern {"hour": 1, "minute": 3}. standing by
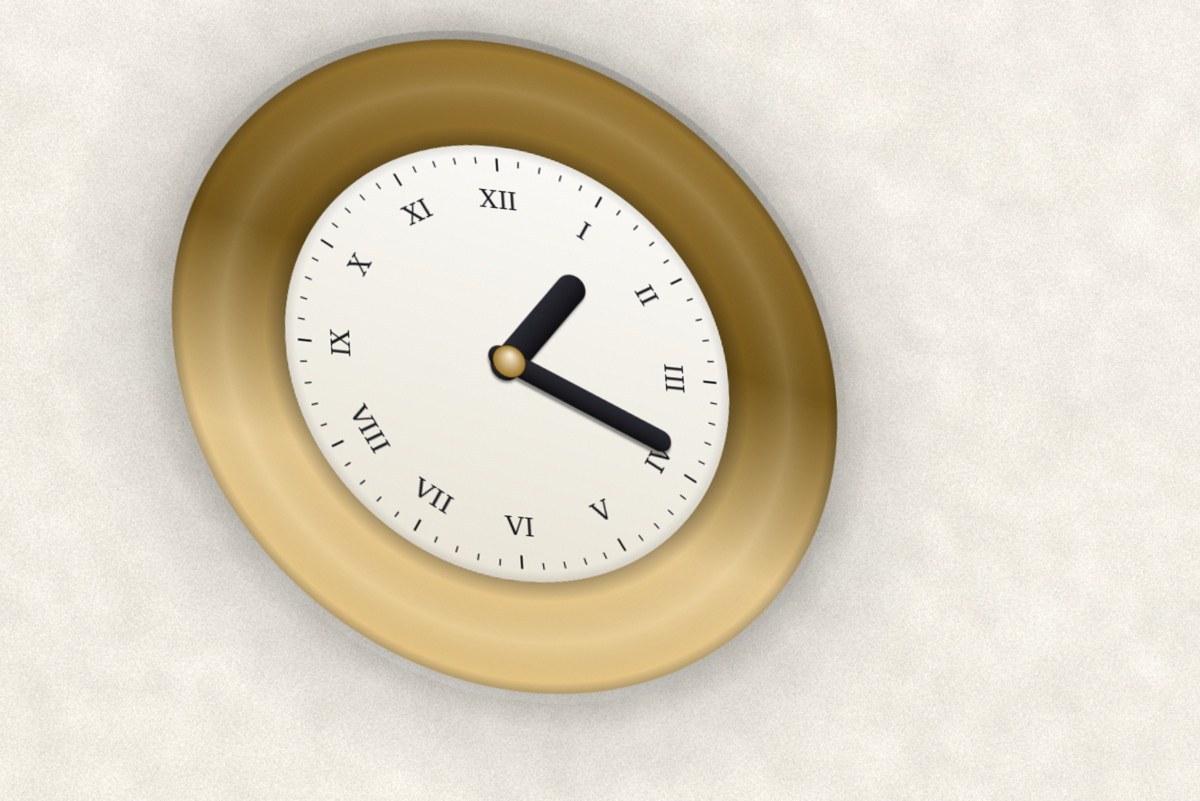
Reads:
{"hour": 1, "minute": 19}
